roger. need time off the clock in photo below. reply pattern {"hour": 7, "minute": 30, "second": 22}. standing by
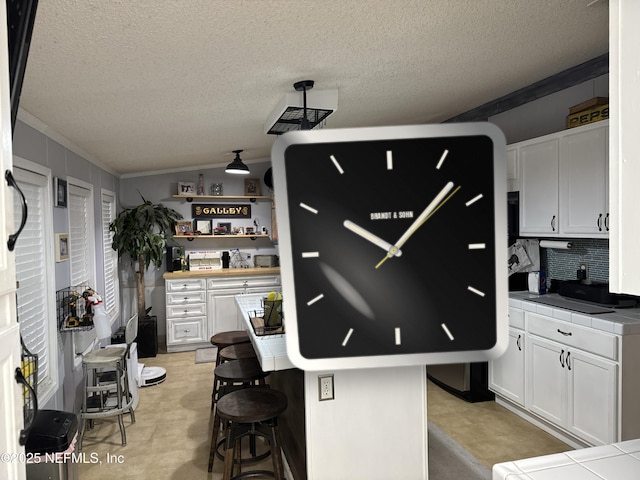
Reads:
{"hour": 10, "minute": 7, "second": 8}
